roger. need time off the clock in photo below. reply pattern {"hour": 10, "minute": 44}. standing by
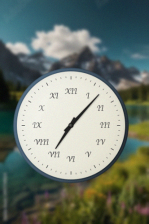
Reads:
{"hour": 7, "minute": 7}
